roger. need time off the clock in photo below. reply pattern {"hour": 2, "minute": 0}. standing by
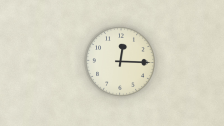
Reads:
{"hour": 12, "minute": 15}
